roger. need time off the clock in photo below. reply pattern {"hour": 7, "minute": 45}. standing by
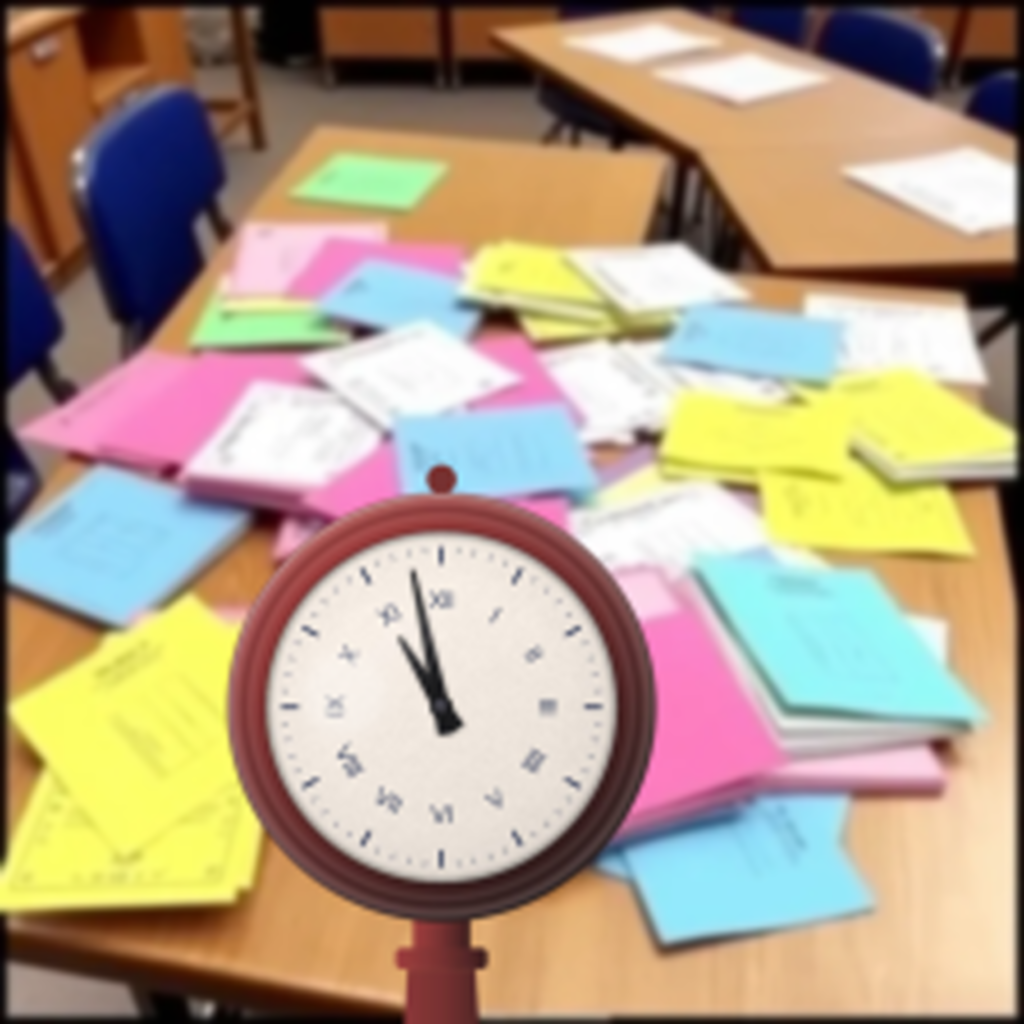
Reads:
{"hour": 10, "minute": 58}
